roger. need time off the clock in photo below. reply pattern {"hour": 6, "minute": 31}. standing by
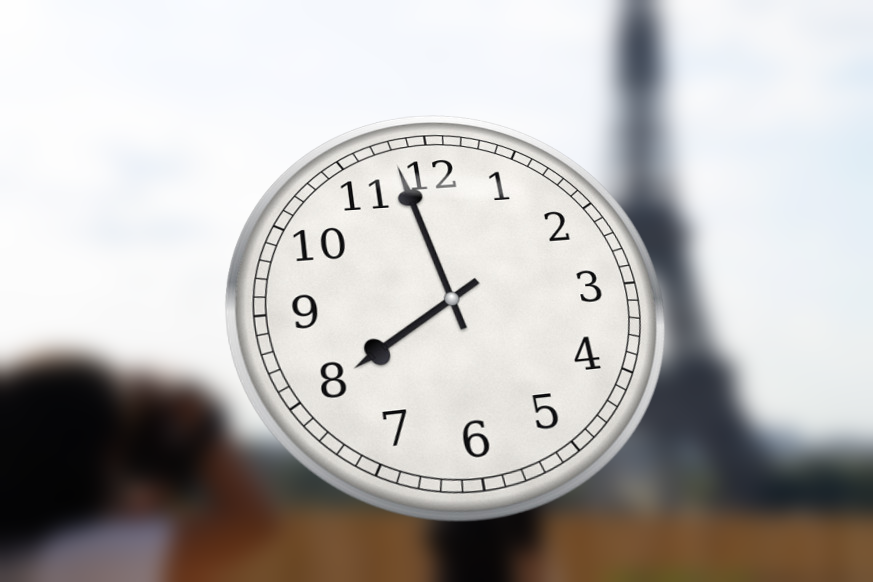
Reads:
{"hour": 7, "minute": 58}
